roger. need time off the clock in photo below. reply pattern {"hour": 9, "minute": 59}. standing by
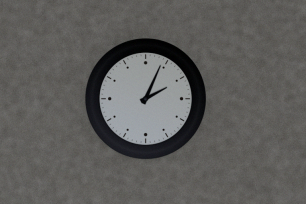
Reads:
{"hour": 2, "minute": 4}
